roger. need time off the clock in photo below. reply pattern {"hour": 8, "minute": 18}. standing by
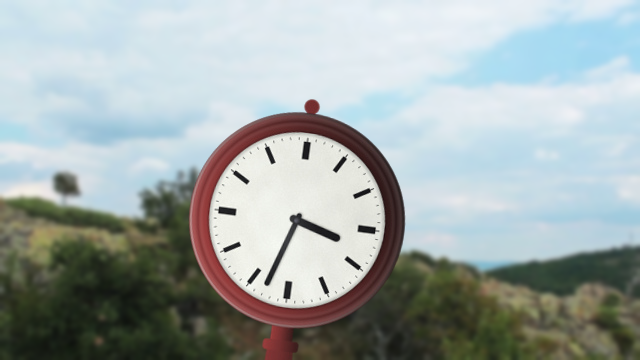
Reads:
{"hour": 3, "minute": 33}
